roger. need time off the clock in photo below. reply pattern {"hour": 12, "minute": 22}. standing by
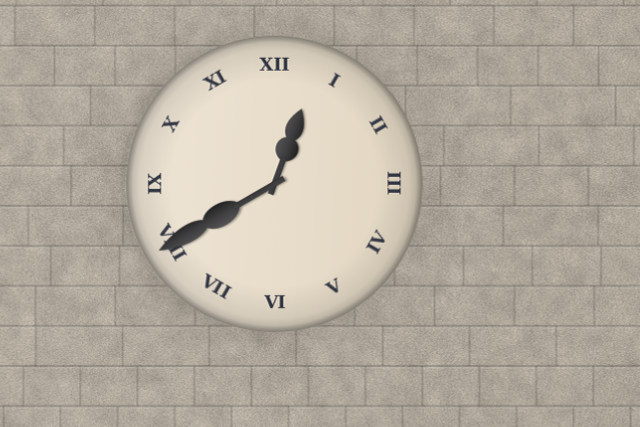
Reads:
{"hour": 12, "minute": 40}
